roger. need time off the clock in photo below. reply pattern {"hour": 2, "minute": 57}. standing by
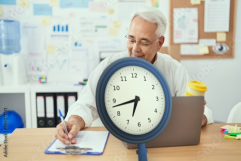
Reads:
{"hour": 6, "minute": 43}
